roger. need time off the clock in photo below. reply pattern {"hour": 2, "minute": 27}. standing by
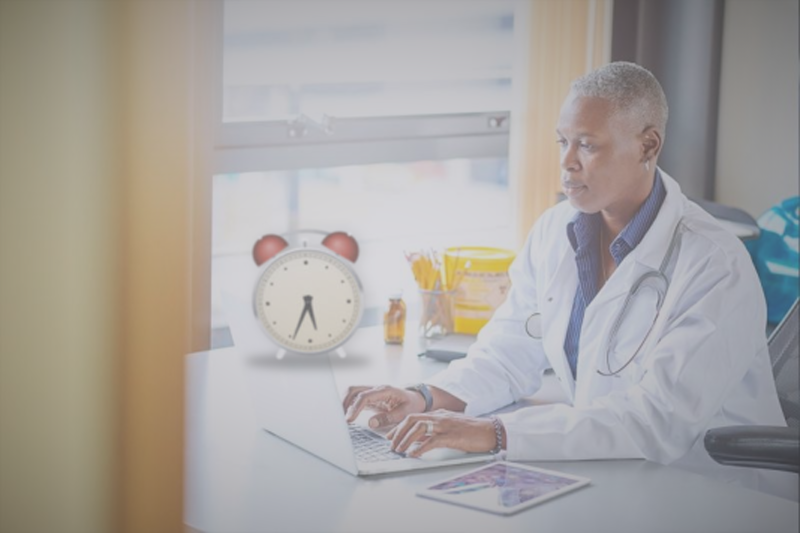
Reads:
{"hour": 5, "minute": 34}
